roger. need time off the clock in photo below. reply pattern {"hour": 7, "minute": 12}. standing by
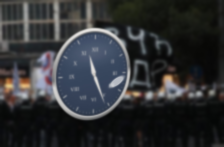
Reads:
{"hour": 11, "minute": 26}
